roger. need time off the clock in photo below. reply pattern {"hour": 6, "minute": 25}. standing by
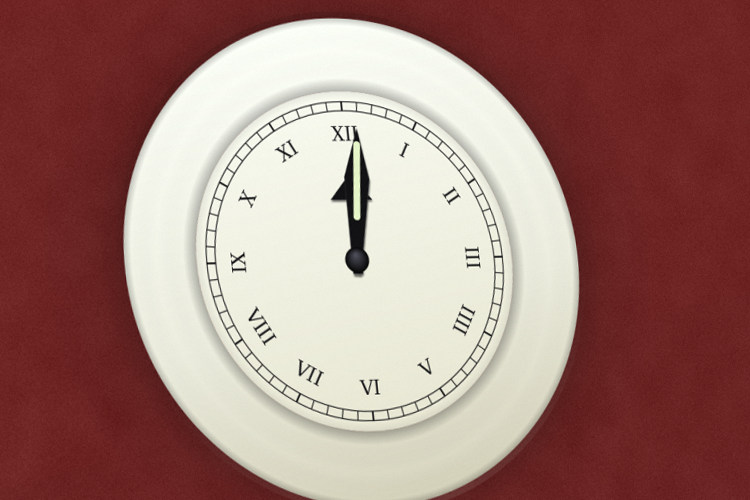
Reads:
{"hour": 12, "minute": 1}
